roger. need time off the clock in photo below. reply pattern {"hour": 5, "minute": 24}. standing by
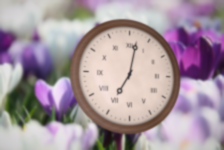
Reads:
{"hour": 7, "minute": 2}
